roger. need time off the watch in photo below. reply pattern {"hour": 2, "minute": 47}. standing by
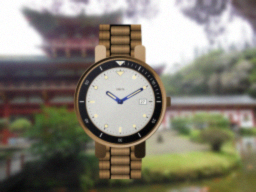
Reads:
{"hour": 10, "minute": 10}
